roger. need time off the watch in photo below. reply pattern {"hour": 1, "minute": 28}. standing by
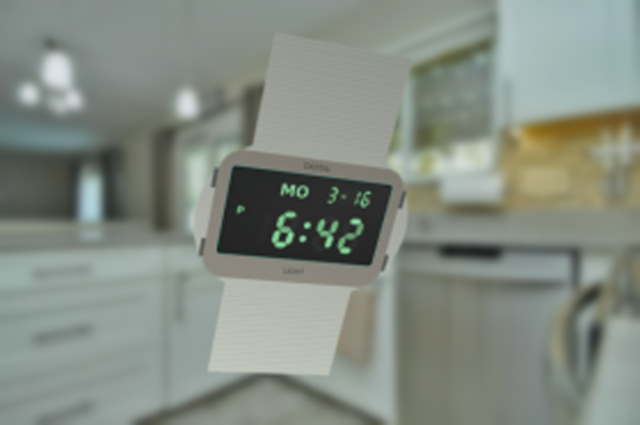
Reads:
{"hour": 6, "minute": 42}
